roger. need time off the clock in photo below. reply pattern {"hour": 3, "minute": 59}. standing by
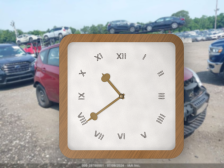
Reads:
{"hour": 10, "minute": 39}
